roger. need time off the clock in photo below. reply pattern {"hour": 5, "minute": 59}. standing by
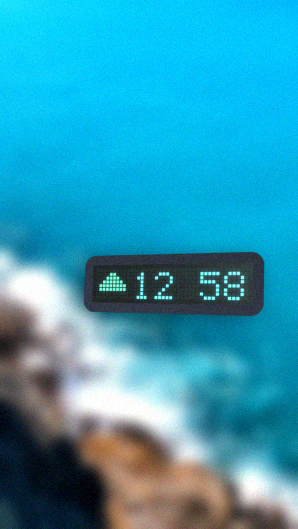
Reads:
{"hour": 12, "minute": 58}
